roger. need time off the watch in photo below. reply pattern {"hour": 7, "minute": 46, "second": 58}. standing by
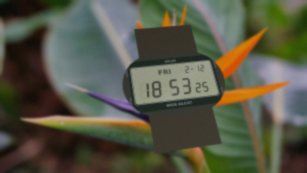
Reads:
{"hour": 18, "minute": 53, "second": 25}
